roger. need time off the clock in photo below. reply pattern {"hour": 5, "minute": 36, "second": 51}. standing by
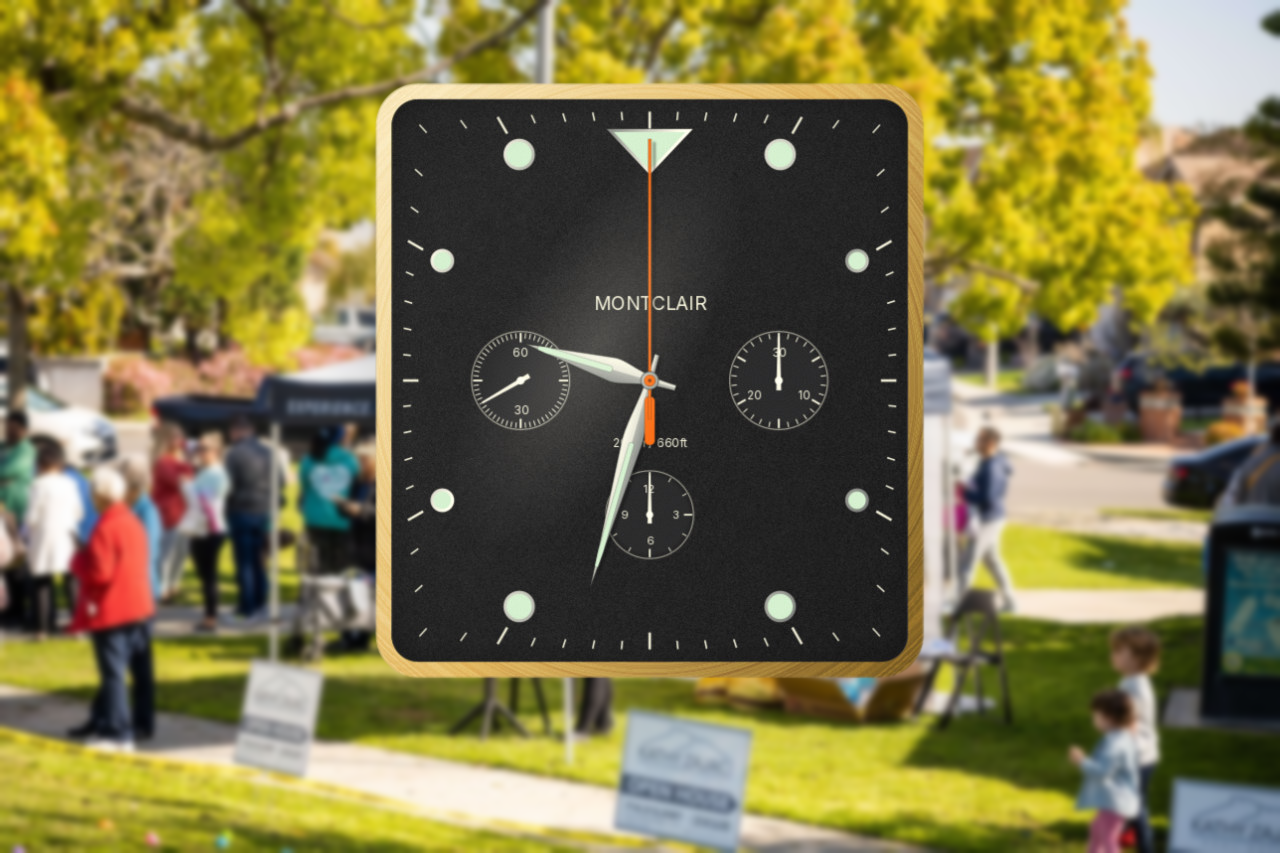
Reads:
{"hour": 9, "minute": 32, "second": 40}
